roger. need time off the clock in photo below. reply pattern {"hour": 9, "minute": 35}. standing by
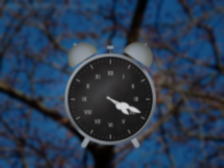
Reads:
{"hour": 4, "minute": 19}
